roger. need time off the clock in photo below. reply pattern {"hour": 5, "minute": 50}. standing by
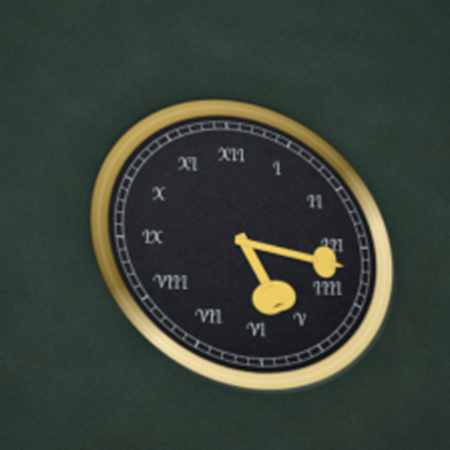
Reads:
{"hour": 5, "minute": 17}
